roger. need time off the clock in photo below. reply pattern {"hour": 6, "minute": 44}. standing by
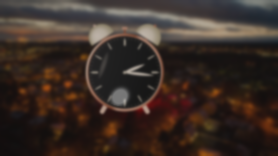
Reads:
{"hour": 2, "minute": 16}
